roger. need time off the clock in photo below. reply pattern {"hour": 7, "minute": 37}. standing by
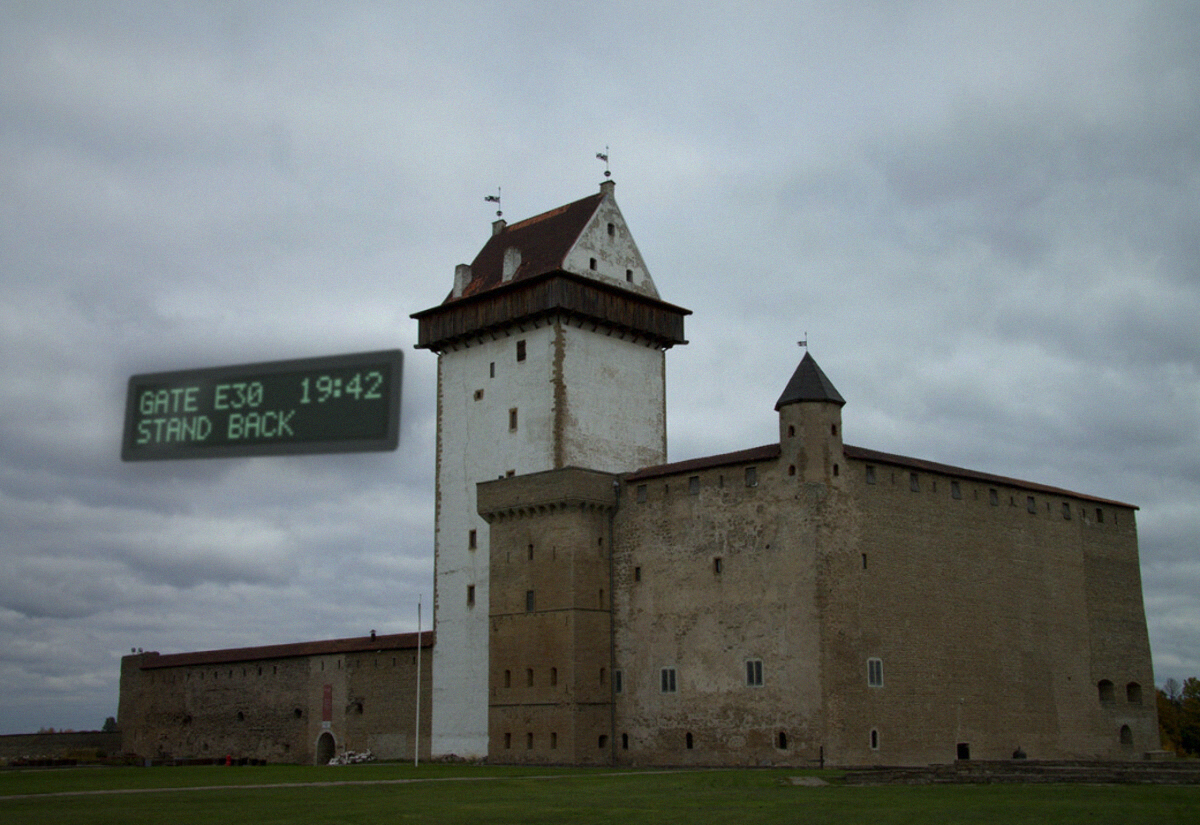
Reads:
{"hour": 19, "minute": 42}
